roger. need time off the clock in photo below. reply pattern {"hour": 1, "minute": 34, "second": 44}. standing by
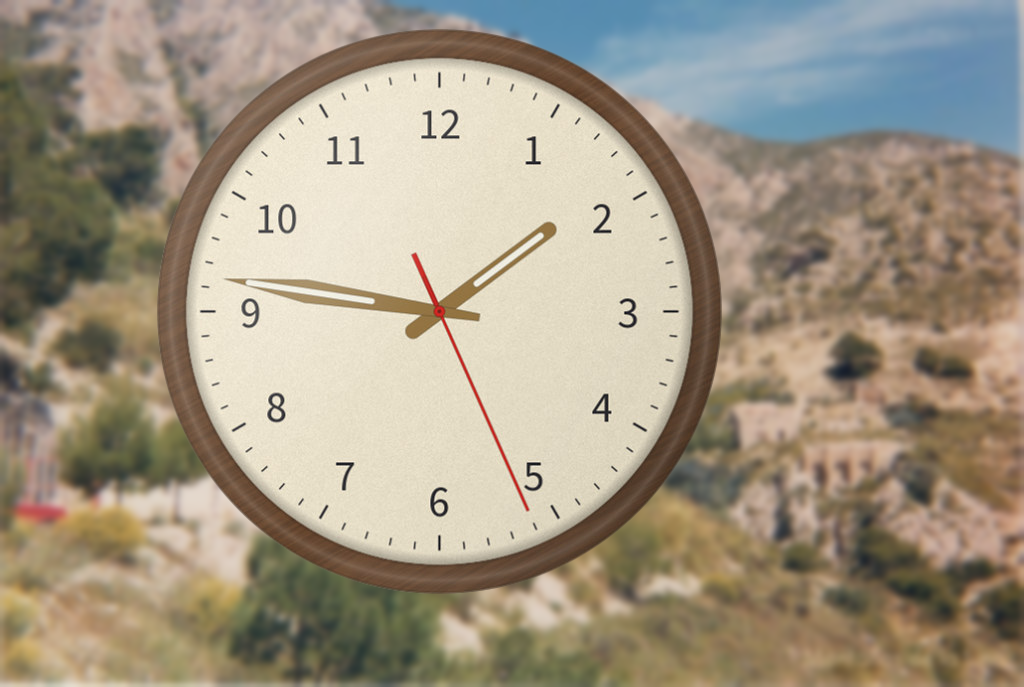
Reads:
{"hour": 1, "minute": 46, "second": 26}
